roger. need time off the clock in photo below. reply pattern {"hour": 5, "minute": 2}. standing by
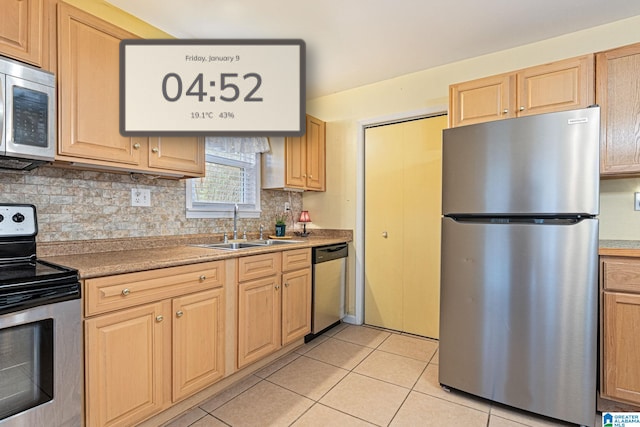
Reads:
{"hour": 4, "minute": 52}
